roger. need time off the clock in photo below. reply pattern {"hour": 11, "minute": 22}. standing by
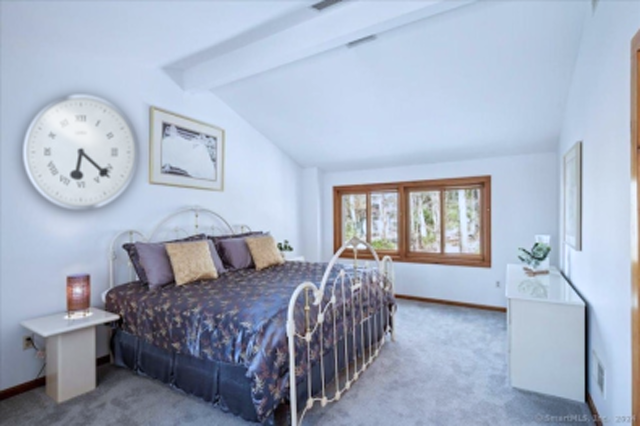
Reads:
{"hour": 6, "minute": 22}
